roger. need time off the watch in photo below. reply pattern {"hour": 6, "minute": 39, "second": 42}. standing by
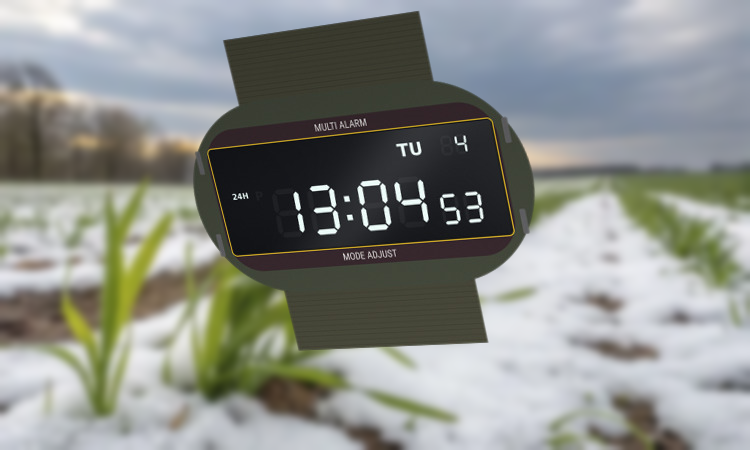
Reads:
{"hour": 13, "minute": 4, "second": 53}
